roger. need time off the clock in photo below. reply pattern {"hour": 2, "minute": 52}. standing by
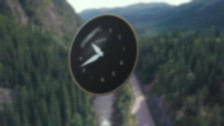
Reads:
{"hour": 10, "minute": 42}
